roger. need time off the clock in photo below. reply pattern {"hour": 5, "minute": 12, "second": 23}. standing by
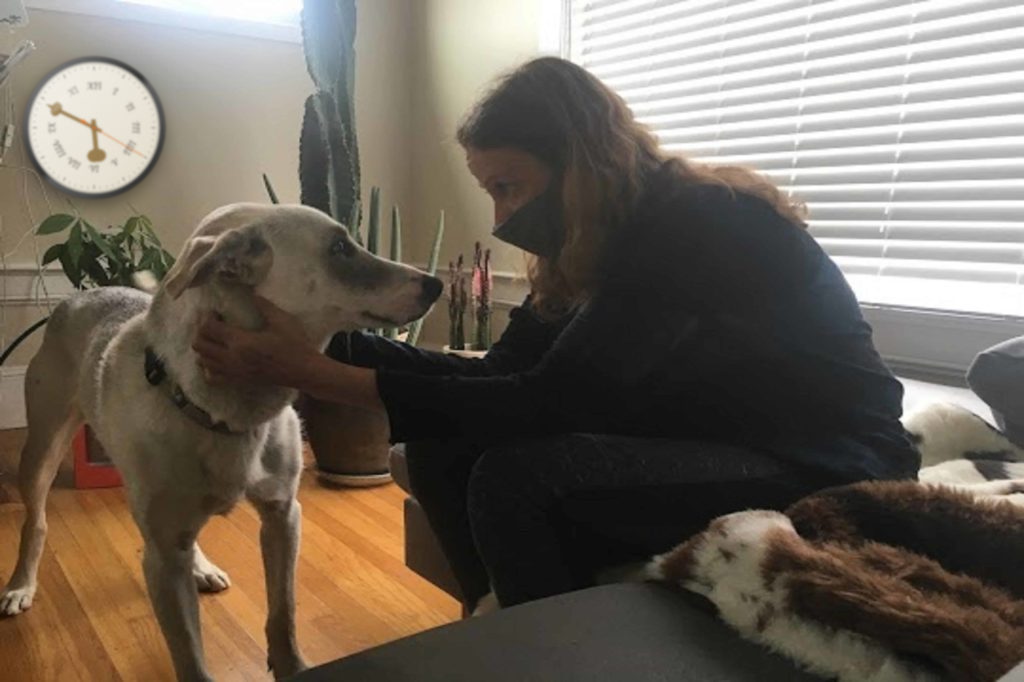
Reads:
{"hour": 5, "minute": 49, "second": 20}
